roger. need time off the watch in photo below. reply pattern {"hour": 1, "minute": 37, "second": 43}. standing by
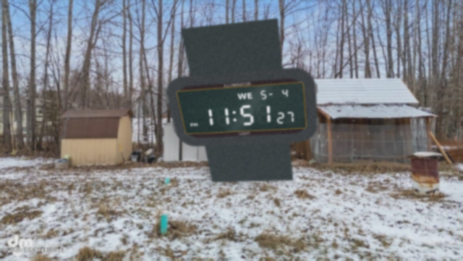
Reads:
{"hour": 11, "minute": 51, "second": 27}
